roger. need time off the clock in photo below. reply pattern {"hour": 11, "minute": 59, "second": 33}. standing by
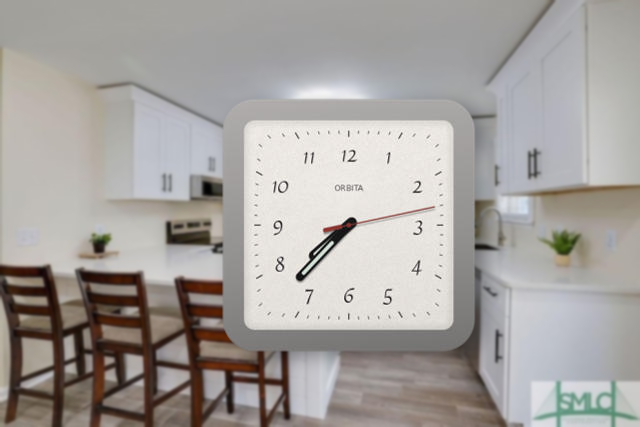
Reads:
{"hour": 7, "minute": 37, "second": 13}
